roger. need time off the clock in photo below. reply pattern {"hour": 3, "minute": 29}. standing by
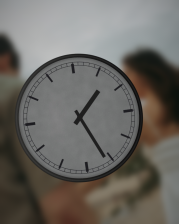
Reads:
{"hour": 1, "minute": 26}
